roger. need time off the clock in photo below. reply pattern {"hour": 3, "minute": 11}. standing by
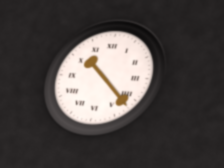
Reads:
{"hour": 10, "minute": 22}
